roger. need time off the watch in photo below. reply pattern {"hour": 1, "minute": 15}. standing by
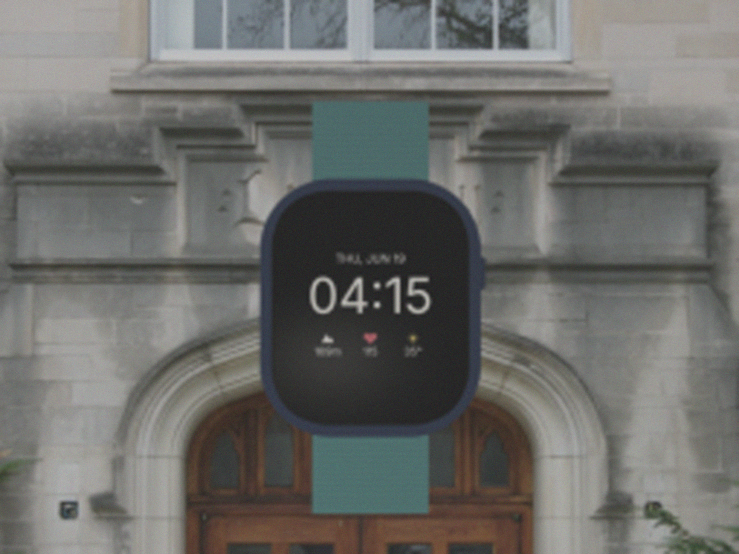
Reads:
{"hour": 4, "minute": 15}
